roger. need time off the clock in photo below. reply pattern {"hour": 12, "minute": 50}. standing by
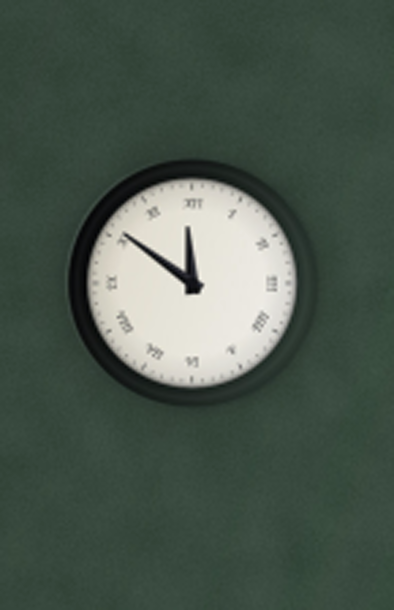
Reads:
{"hour": 11, "minute": 51}
